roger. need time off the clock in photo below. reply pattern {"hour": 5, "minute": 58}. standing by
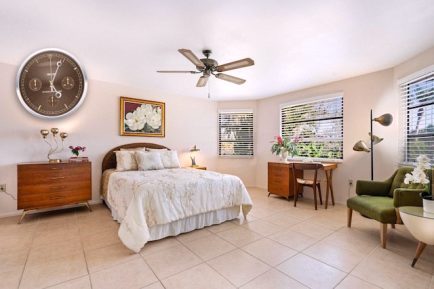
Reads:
{"hour": 5, "minute": 4}
